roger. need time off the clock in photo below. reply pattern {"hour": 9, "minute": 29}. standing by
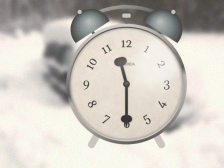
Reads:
{"hour": 11, "minute": 30}
